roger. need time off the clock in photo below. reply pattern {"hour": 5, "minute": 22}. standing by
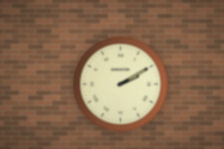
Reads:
{"hour": 2, "minute": 10}
